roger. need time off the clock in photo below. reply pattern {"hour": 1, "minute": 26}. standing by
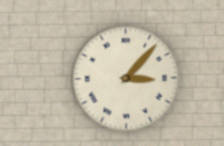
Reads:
{"hour": 3, "minute": 7}
